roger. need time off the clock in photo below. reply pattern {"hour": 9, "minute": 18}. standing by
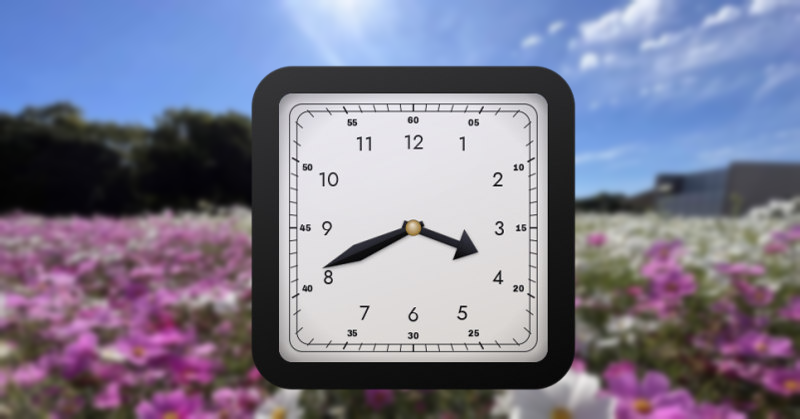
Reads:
{"hour": 3, "minute": 41}
